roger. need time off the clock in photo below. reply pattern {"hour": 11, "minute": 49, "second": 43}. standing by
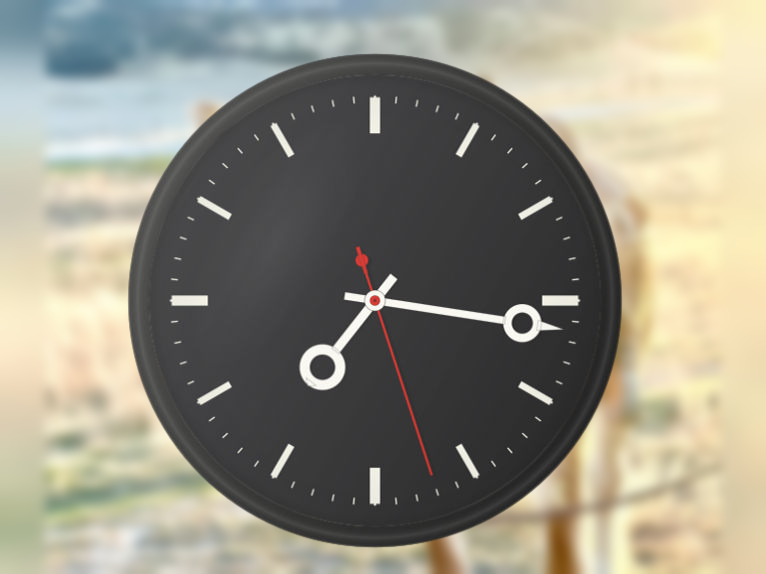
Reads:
{"hour": 7, "minute": 16, "second": 27}
